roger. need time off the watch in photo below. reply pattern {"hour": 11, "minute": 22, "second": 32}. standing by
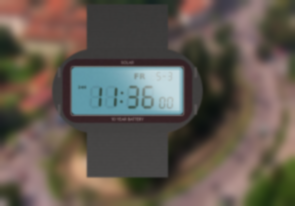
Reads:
{"hour": 11, "minute": 36, "second": 0}
